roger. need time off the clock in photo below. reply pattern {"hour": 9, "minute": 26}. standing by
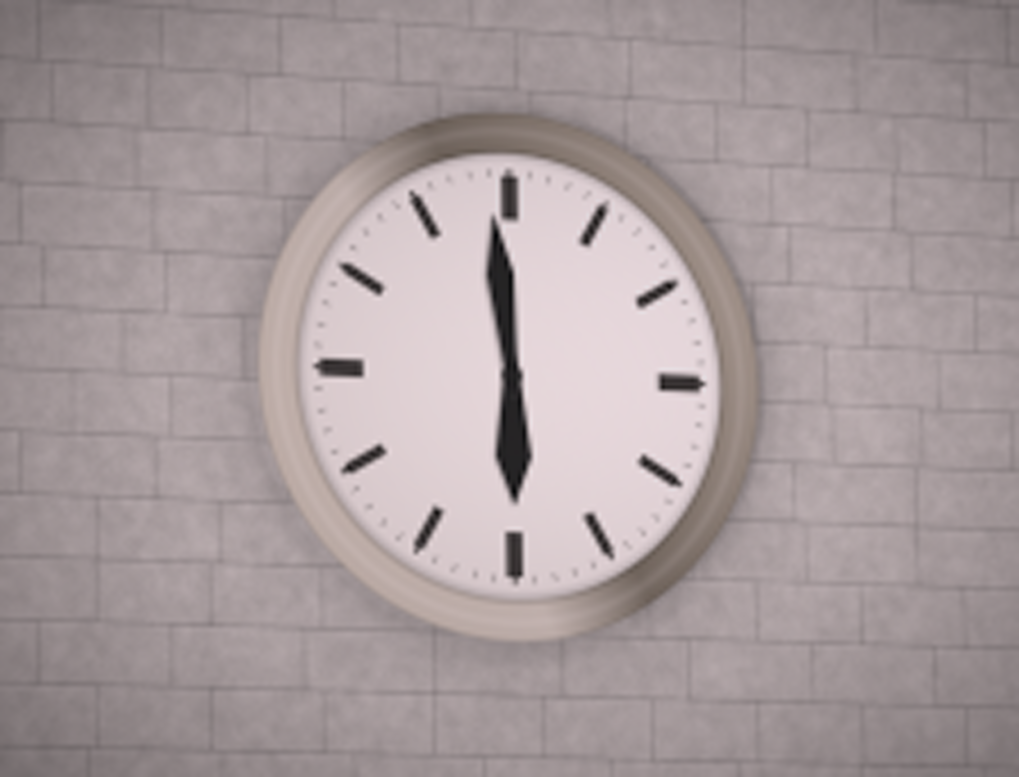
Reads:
{"hour": 5, "minute": 59}
